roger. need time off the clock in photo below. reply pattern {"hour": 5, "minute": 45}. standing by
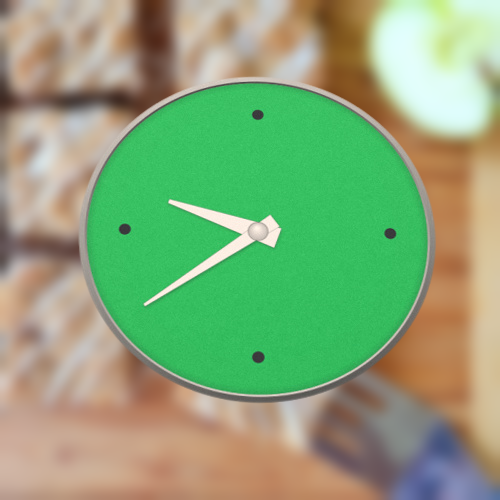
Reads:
{"hour": 9, "minute": 39}
